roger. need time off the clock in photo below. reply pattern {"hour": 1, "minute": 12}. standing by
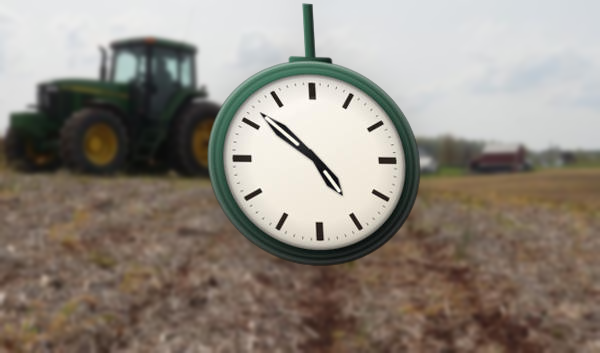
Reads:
{"hour": 4, "minute": 52}
